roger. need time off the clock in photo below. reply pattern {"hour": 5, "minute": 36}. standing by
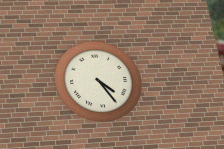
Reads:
{"hour": 4, "minute": 25}
